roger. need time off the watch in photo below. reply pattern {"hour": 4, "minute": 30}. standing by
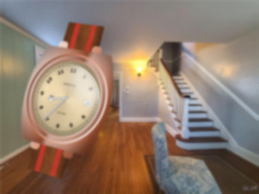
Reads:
{"hour": 8, "minute": 36}
